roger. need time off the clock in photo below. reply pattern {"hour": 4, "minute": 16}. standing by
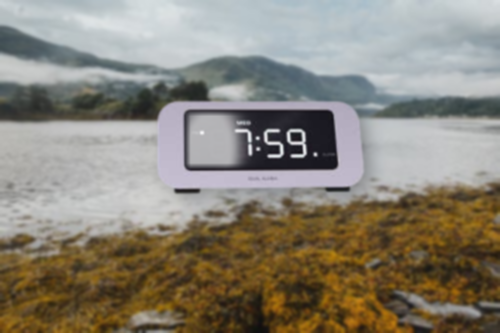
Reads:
{"hour": 7, "minute": 59}
